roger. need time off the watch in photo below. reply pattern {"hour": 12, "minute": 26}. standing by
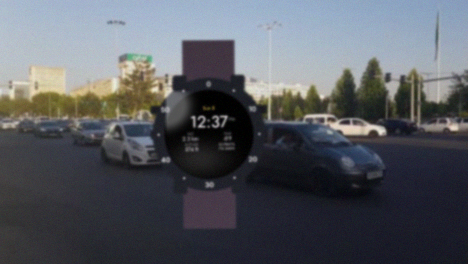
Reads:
{"hour": 12, "minute": 37}
